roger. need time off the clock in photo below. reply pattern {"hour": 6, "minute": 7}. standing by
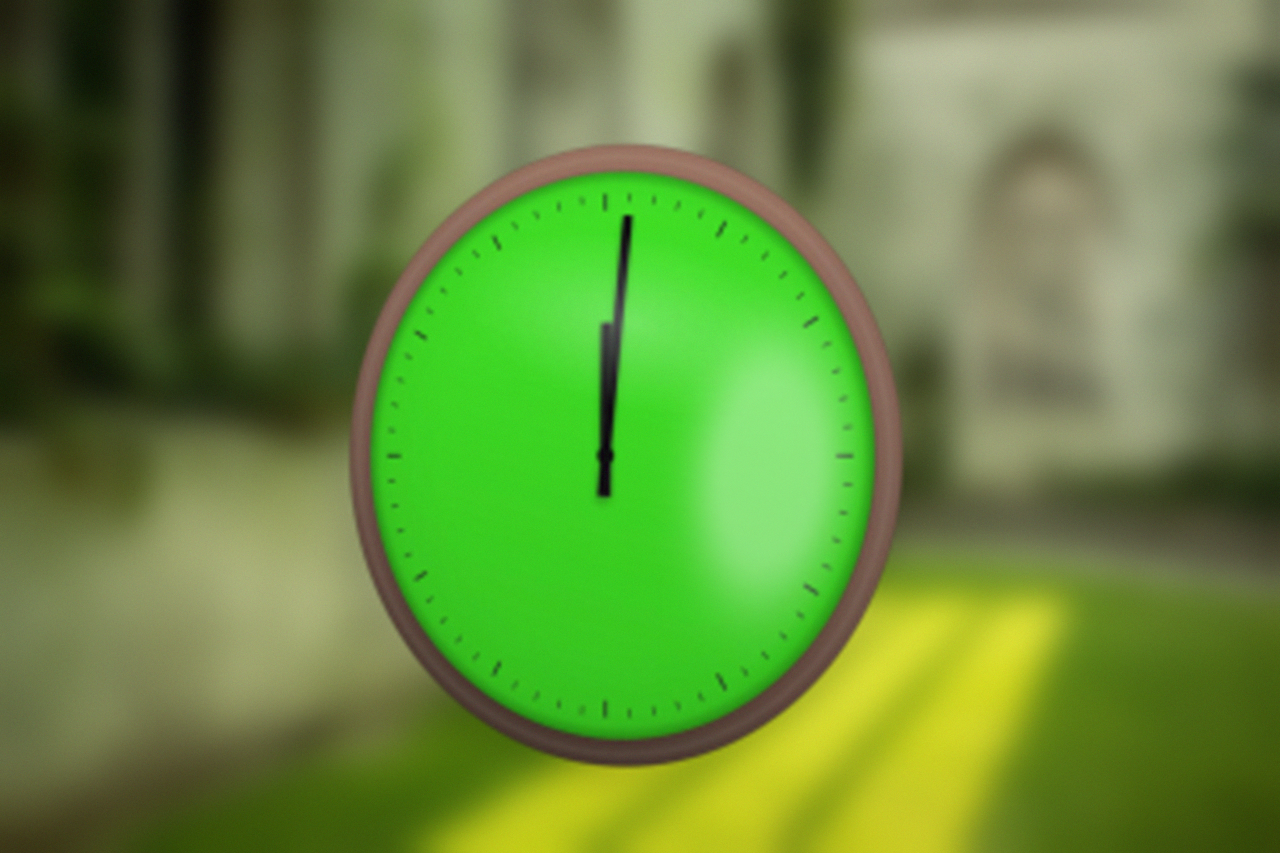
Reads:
{"hour": 12, "minute": 1}
